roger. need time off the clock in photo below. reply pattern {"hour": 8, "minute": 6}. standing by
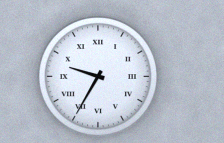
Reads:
{"hour": 9, "minute": 35}
